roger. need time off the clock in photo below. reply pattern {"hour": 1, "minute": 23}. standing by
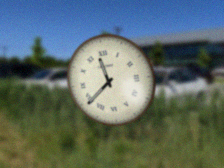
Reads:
{"hour": 11, "minute": 39}
